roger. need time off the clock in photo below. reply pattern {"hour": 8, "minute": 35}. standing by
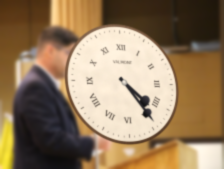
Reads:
{"hour": 4, "minute": 24}
